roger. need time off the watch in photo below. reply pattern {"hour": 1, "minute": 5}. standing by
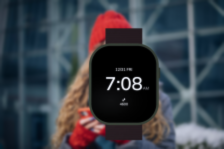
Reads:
{"hour": 7, "minute": 8}
